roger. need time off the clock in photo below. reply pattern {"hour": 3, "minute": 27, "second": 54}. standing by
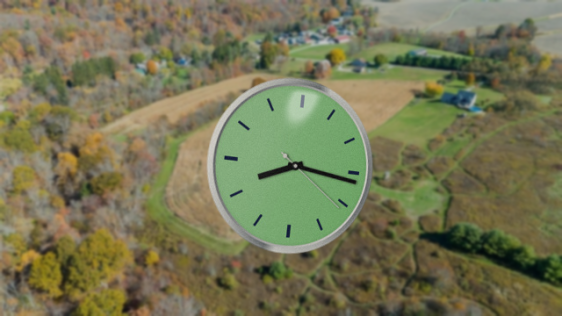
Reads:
{"hour": 8, "minute": 16, "second": 21}
